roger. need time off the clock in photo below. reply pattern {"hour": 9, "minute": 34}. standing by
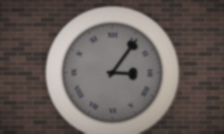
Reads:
{"hour": 3, "minute": 6}
